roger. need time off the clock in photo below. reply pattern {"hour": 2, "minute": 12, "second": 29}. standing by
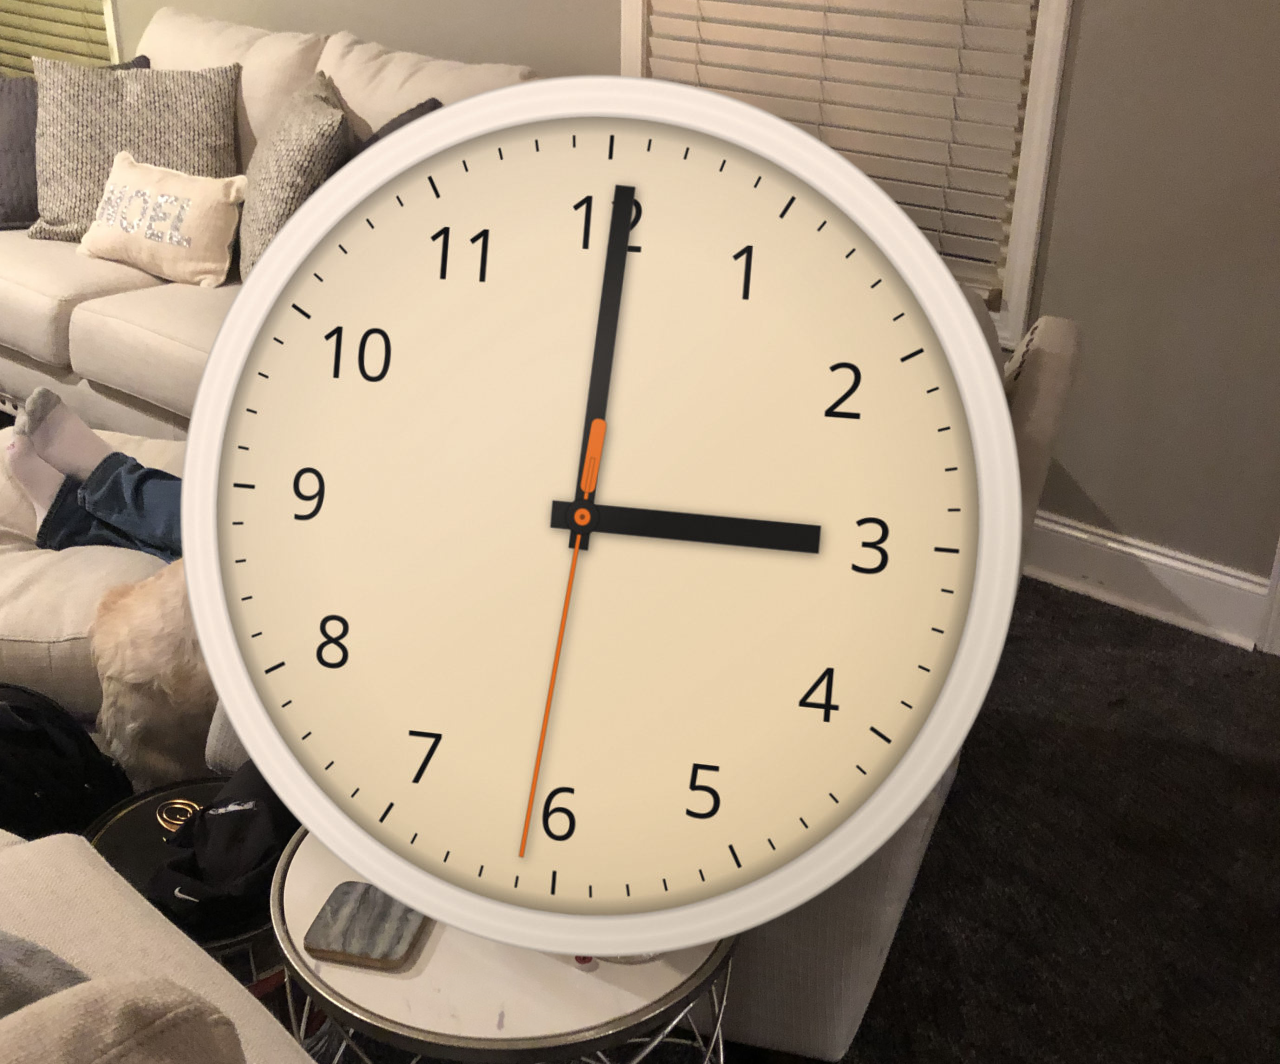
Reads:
{"hour": 3, "minute": 0, "second": 31}
